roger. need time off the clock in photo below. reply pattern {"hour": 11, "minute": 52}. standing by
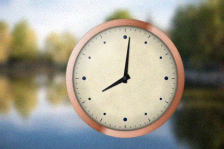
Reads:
{"hour": 8, "minute": 1}
